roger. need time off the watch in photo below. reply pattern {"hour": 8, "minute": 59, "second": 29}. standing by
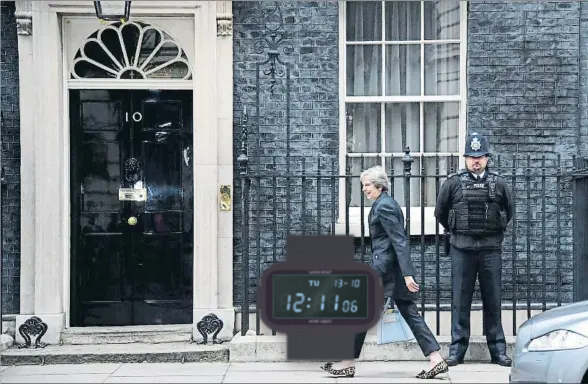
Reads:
{"hour": 12, "minute": 11, "second": 6}
